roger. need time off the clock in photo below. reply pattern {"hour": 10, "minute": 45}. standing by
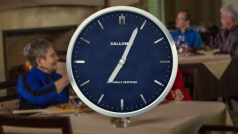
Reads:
{"hour": 7, "minute": 4}
